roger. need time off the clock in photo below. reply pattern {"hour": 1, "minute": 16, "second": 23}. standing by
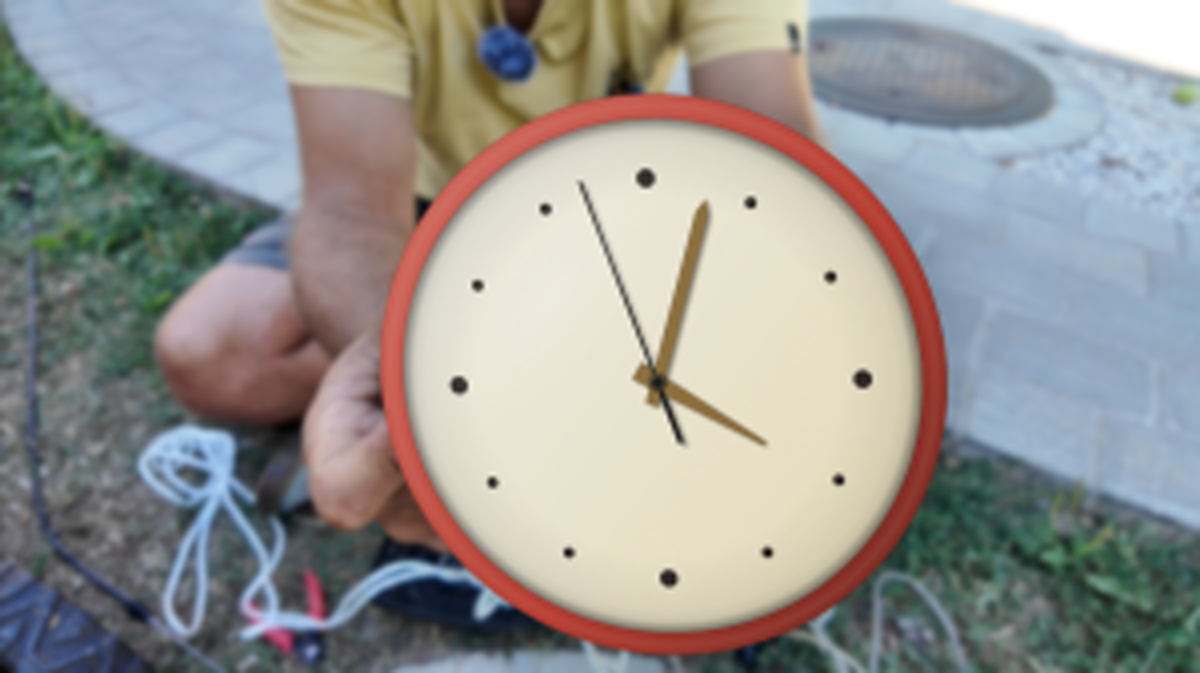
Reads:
{"hour": 4, "minute": 2, "second": 57}
